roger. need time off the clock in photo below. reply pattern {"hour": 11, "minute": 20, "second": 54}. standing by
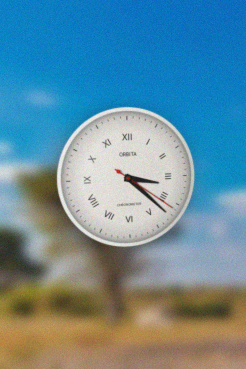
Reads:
{"hour": 3, "minute": 22, "second": 21}
